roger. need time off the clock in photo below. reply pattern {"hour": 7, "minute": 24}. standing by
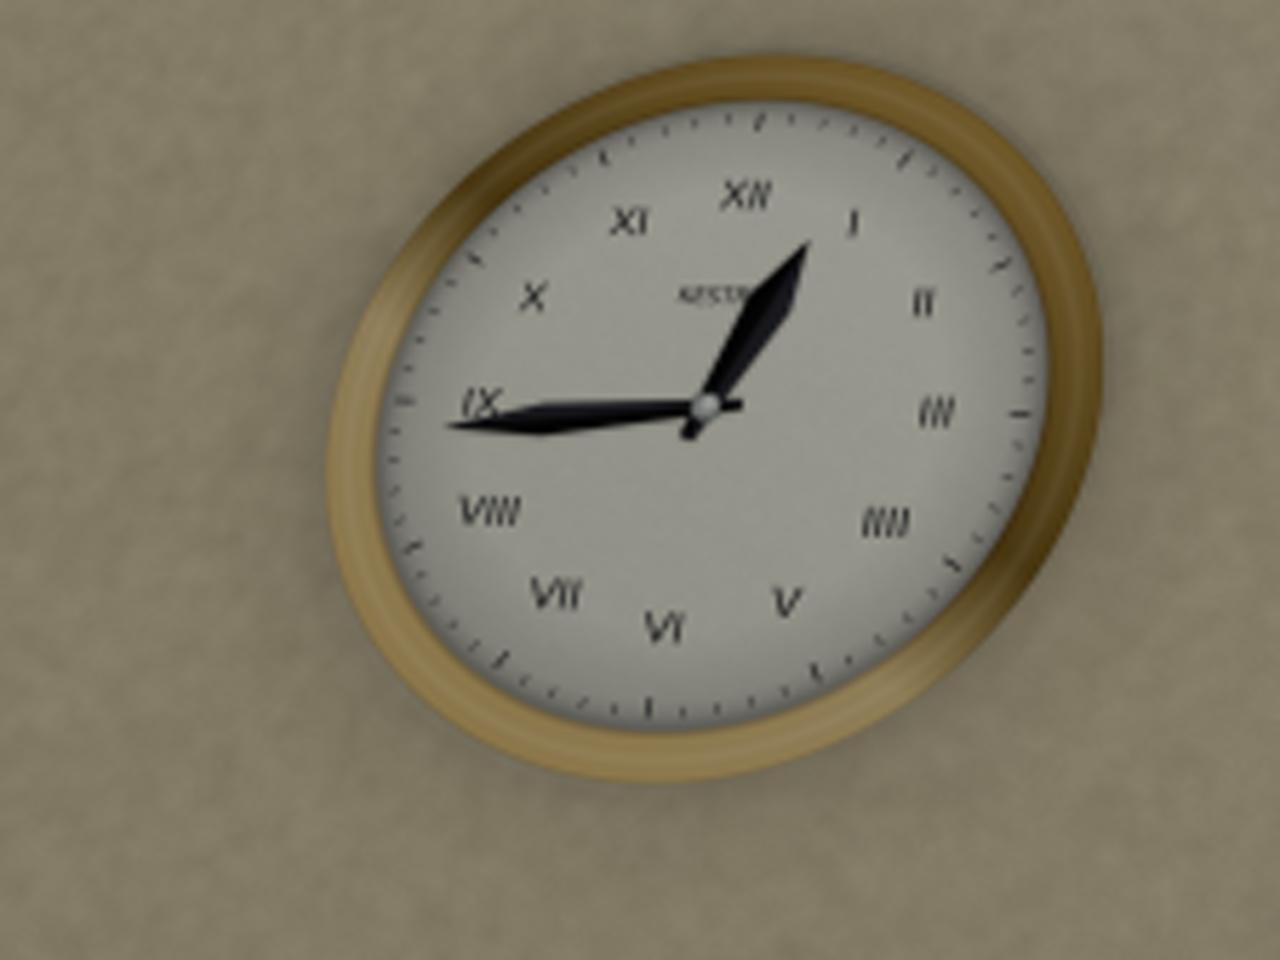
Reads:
{"hour": 12, "minute": 44}
